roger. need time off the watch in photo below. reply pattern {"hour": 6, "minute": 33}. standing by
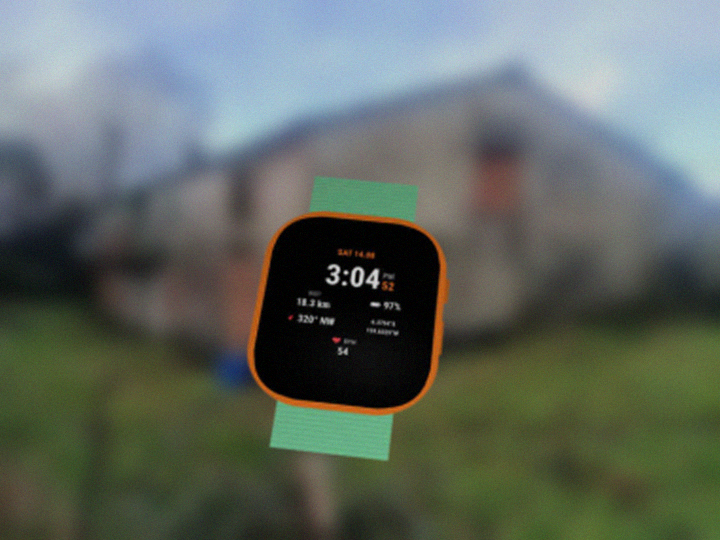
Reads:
{"hour": 3, "minute": 4}
